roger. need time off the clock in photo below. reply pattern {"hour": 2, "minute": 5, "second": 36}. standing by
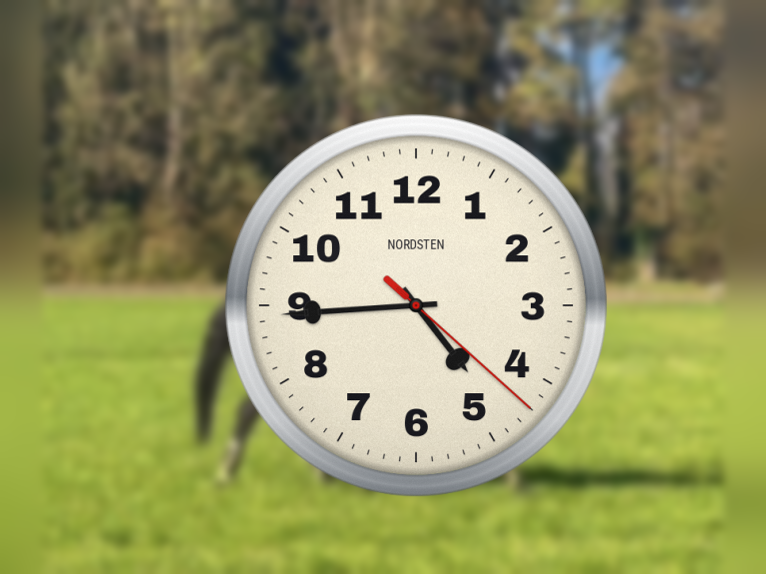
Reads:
{"hour": 4, "minute": 44, "second": 22}
